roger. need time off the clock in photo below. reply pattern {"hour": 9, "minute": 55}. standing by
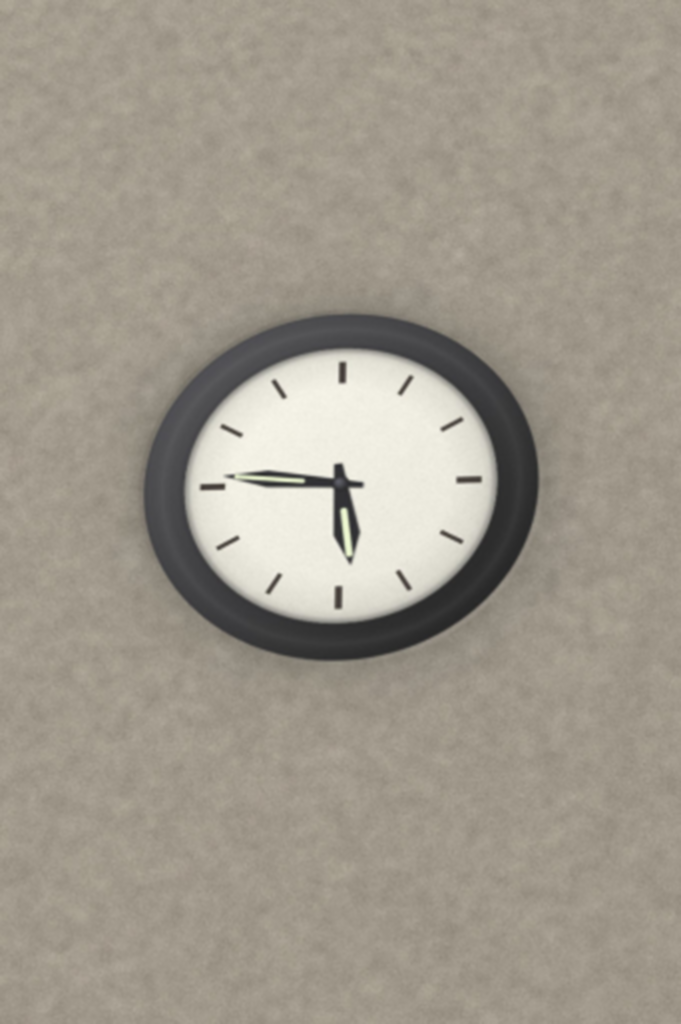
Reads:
{"hour": 5, "minute": 46}
